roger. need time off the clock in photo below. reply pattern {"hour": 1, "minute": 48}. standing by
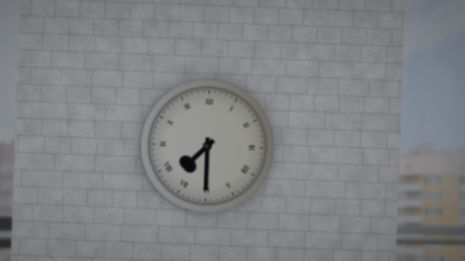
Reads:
{"hour": 7, "minute": 30}
